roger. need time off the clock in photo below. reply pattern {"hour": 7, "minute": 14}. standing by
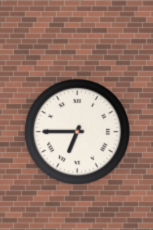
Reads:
{"hour": 6, "minute": 45}
